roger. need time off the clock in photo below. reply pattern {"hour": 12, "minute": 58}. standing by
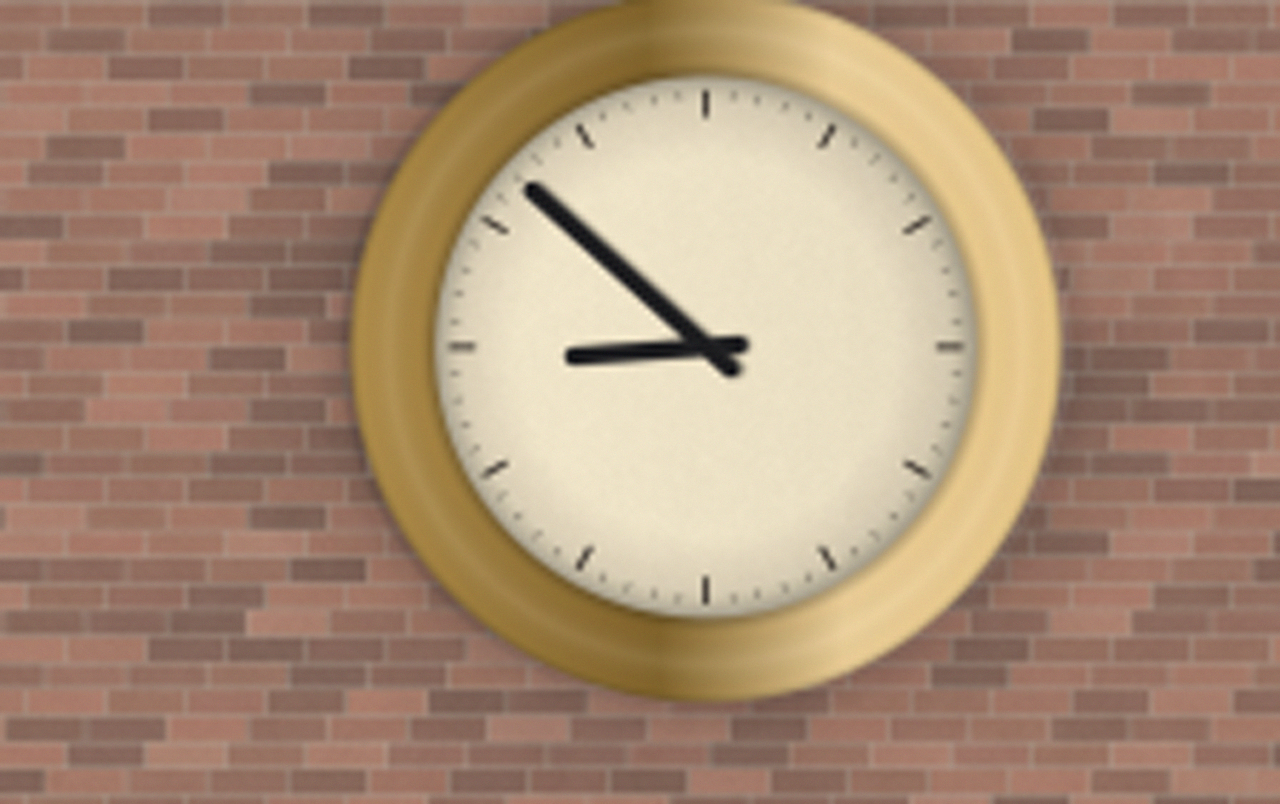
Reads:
{"hour": 8, "minute": 52}
